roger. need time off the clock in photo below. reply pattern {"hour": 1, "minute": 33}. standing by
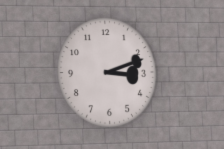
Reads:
{"hour": 3, "minute": 12}
